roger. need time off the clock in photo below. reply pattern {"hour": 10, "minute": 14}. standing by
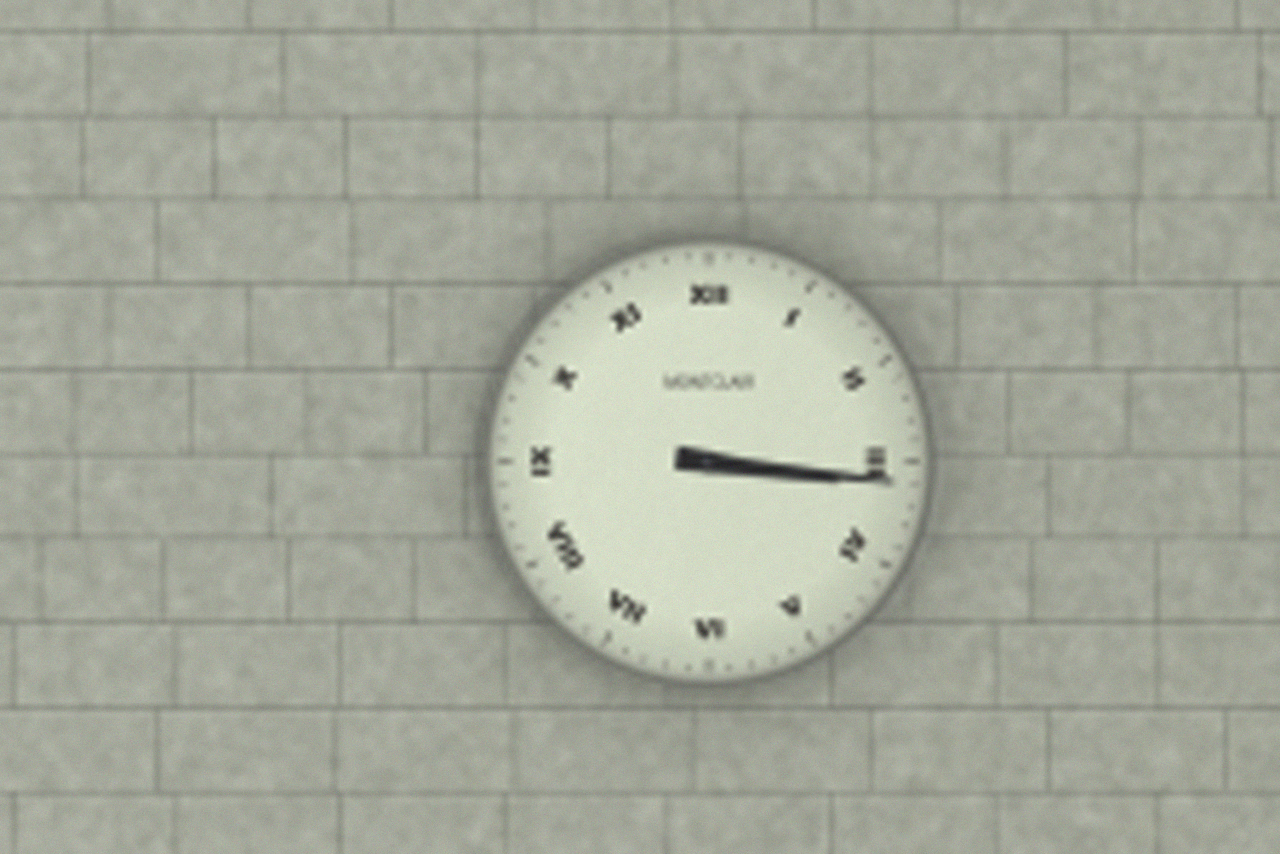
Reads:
{"hour": 3, "minute": 16}
